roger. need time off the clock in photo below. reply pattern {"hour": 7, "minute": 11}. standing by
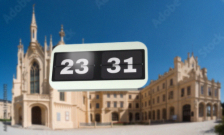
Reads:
{"hour": 23, "minute": 31}
